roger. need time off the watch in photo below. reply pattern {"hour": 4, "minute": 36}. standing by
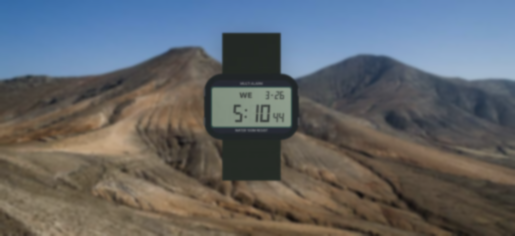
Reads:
{"hour": 5, "minute": 10}
